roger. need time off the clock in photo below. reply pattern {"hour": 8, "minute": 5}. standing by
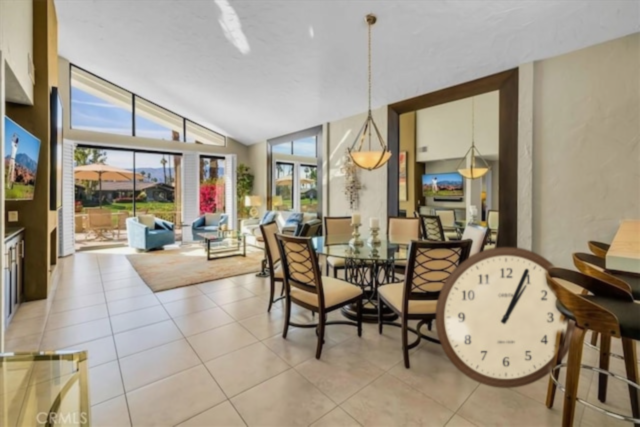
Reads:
{"hour": 1, "minute": 4}
